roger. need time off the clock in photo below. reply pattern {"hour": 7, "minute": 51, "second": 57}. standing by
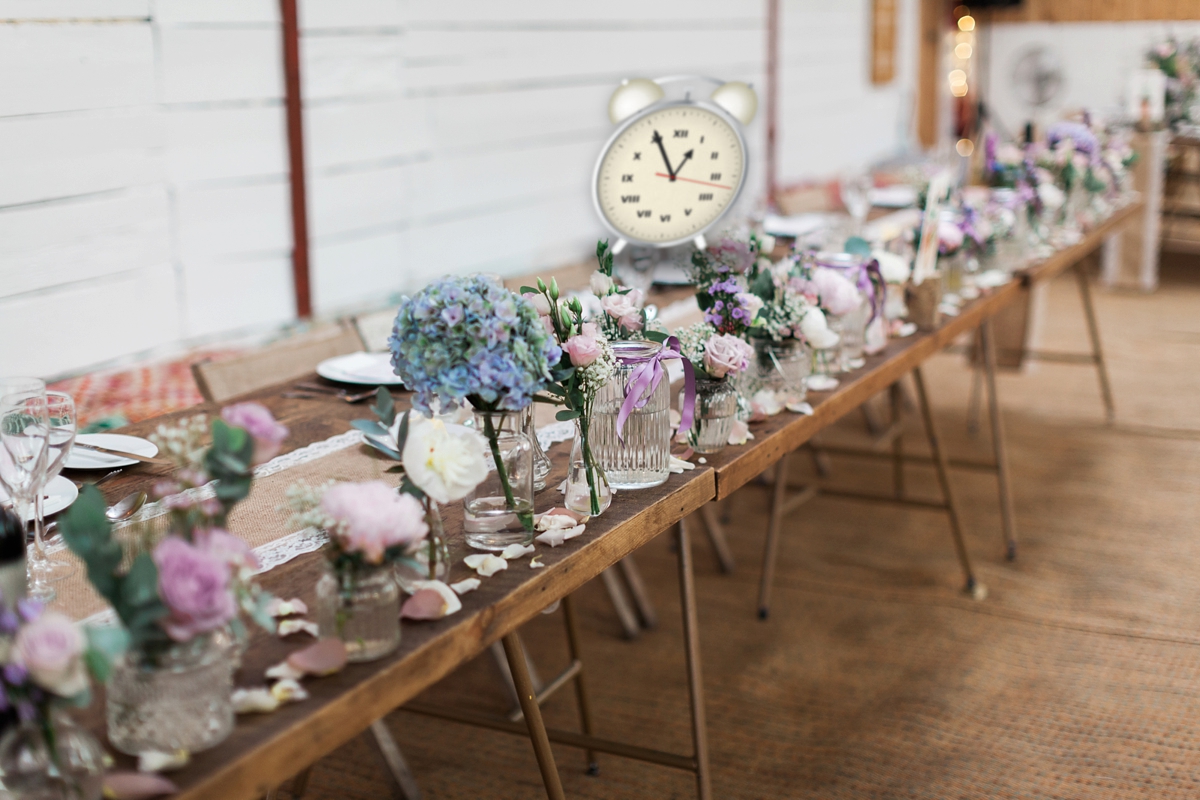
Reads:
{"hour": 12, "minute": 55, "second": 17}
